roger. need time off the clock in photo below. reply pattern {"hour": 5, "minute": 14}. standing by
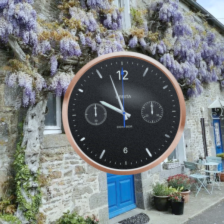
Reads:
{"hour": 9, "minute": 57}
